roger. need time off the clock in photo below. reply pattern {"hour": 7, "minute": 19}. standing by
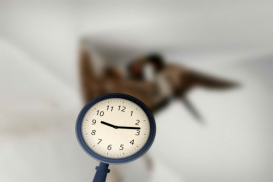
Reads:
{"hour": 9, "minute": 13}
